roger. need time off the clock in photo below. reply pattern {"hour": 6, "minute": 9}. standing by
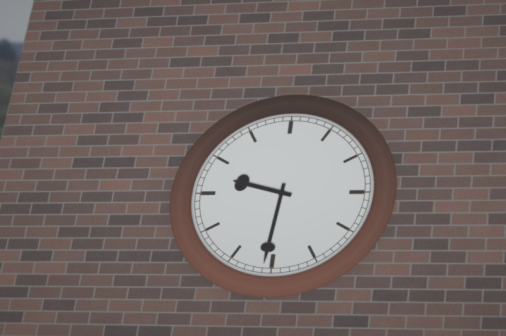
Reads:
{"hour": 9, "minute": 31}
